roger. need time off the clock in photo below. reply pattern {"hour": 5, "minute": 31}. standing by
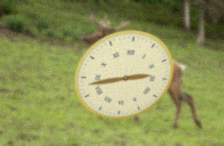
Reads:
{"hour": 2, "minute": 43}
